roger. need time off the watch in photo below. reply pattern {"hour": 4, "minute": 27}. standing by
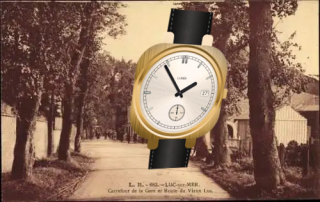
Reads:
{"hour": 1, "minute": 54}
